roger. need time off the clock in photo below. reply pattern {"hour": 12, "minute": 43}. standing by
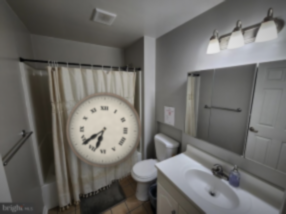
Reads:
{"hour": 6, "minute": 39}
